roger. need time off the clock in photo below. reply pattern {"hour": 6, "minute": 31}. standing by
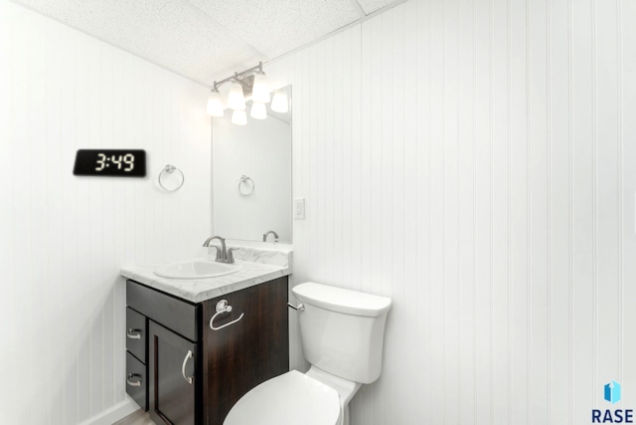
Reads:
{"hour": 3, "minute": 49}
